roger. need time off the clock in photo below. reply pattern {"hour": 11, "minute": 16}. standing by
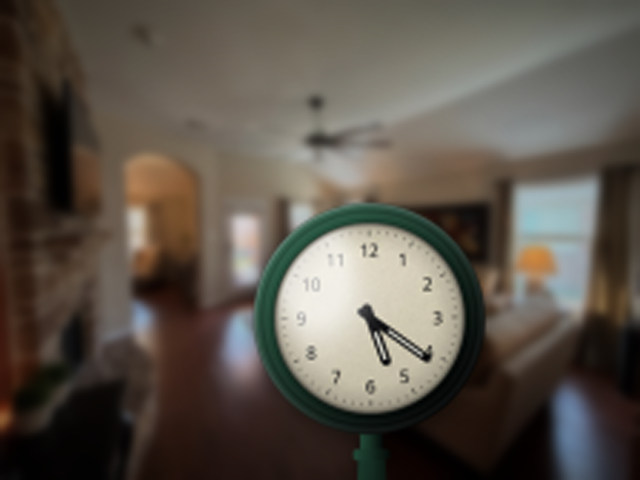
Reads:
{"hour": 5, "minute": 21}
